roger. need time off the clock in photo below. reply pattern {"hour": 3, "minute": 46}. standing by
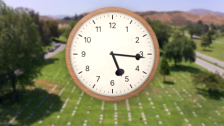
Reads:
{"hour": 5, "minute": 16}
